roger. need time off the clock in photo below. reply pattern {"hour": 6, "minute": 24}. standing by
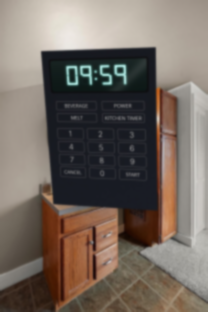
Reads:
{"hour": 9, "minute": 59}
